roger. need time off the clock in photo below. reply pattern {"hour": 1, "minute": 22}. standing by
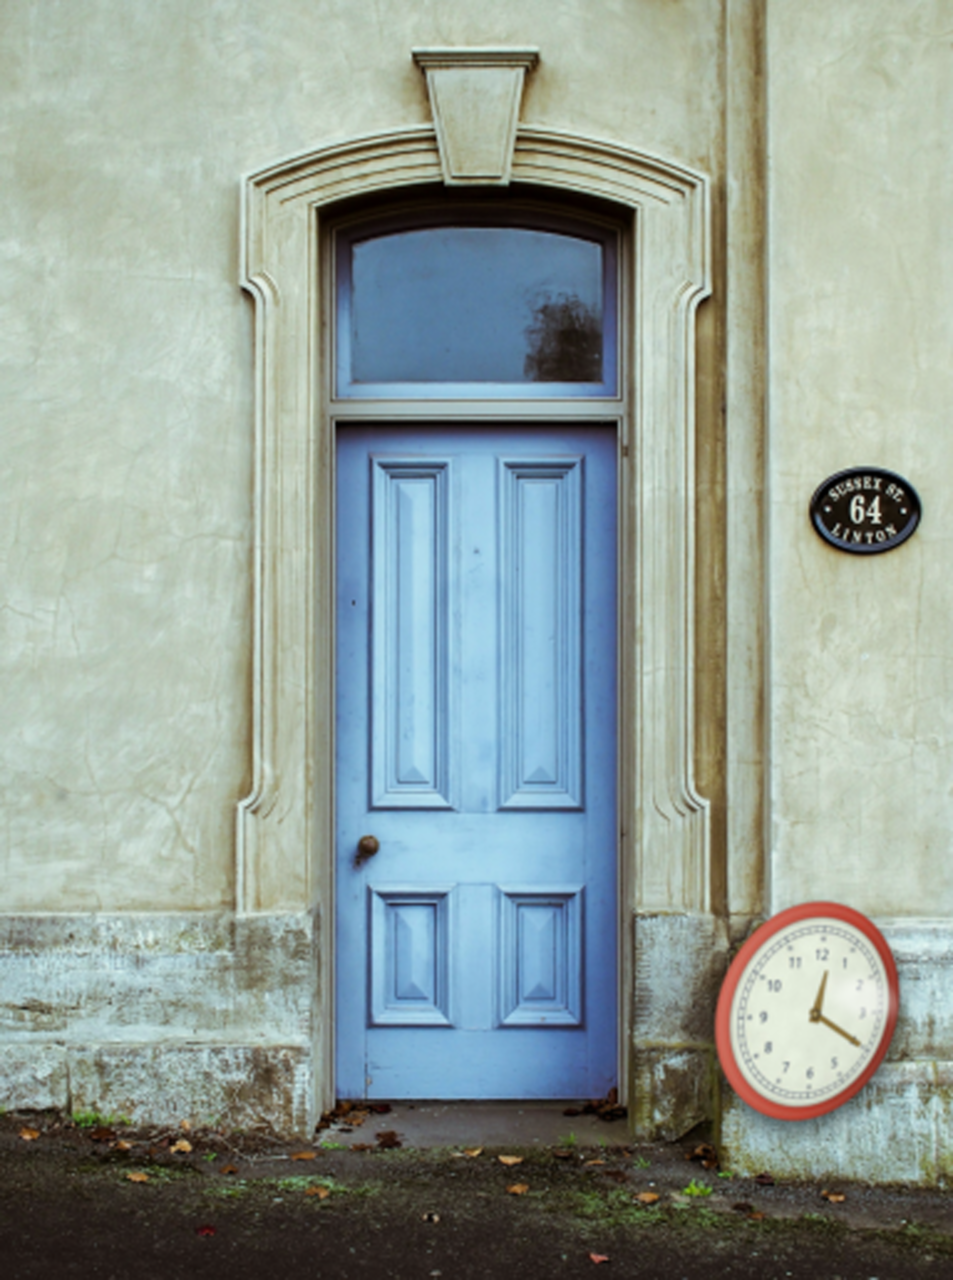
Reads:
{"hour": 12, "minute": 20}
